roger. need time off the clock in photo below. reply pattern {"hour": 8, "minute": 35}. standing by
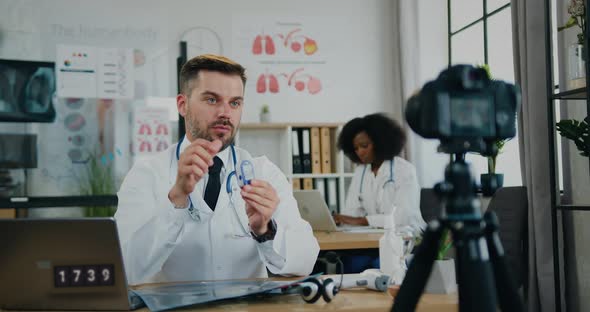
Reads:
{"hour": 17, "minute": 39}
